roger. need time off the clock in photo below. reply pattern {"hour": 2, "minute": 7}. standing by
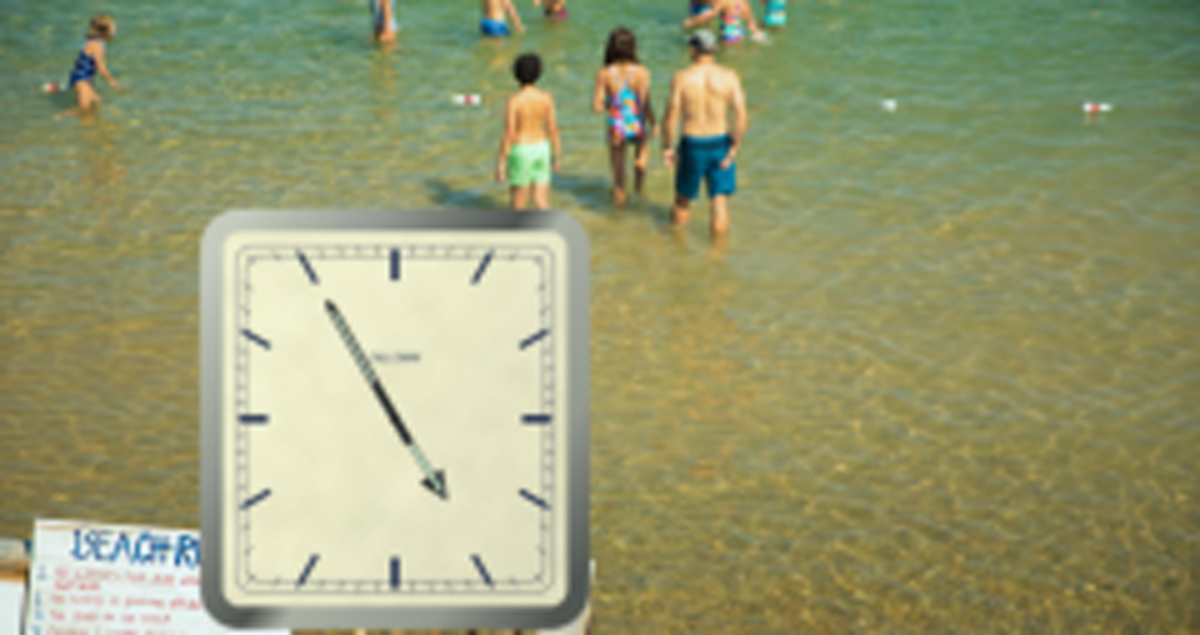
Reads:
{"hour": 4, "minute": 55}
